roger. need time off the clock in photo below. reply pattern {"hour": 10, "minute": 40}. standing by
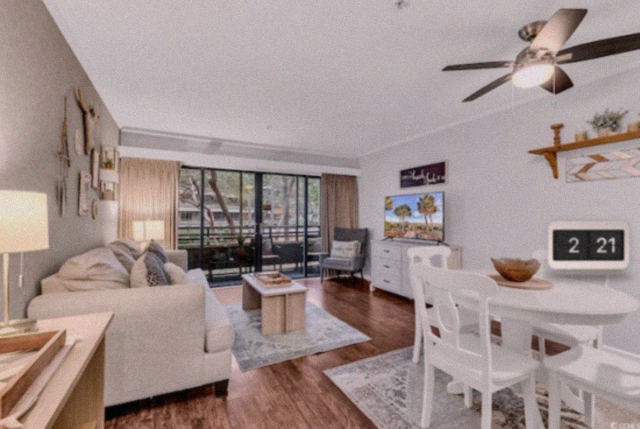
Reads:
{"hour": 2, "minute": 21}
